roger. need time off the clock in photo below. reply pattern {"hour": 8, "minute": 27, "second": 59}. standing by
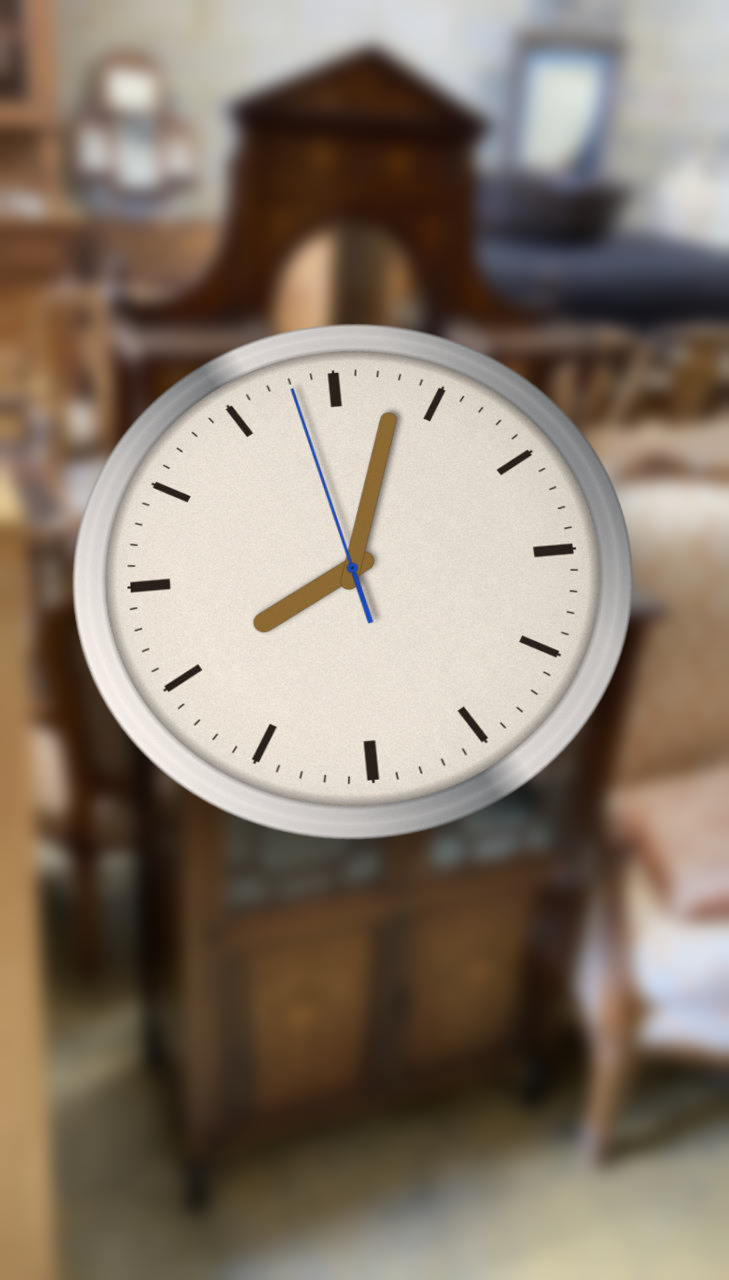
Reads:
{"hour": 8, "minute": 2, "second": 58}
